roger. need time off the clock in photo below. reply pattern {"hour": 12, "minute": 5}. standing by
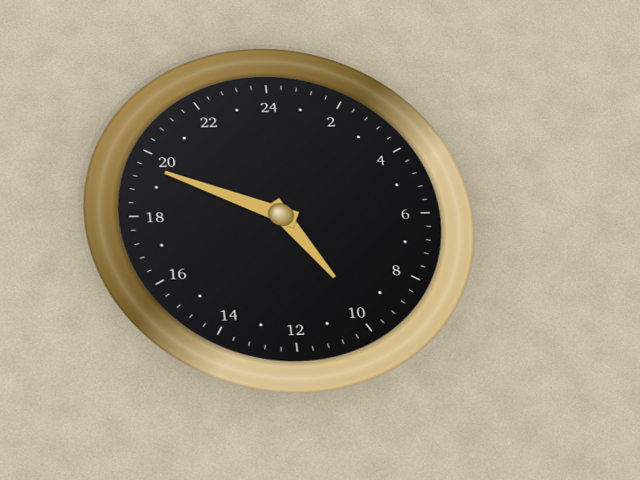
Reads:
{"hour": 9, "minute": 49}
